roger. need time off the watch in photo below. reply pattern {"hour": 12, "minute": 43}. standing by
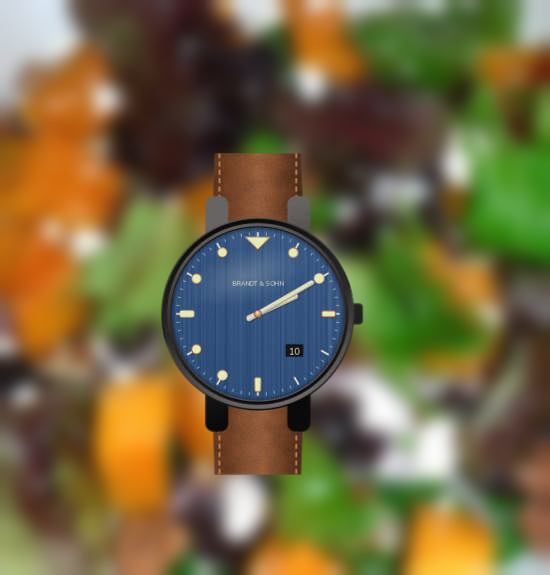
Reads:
{"hour": 2, "minute": 10}
